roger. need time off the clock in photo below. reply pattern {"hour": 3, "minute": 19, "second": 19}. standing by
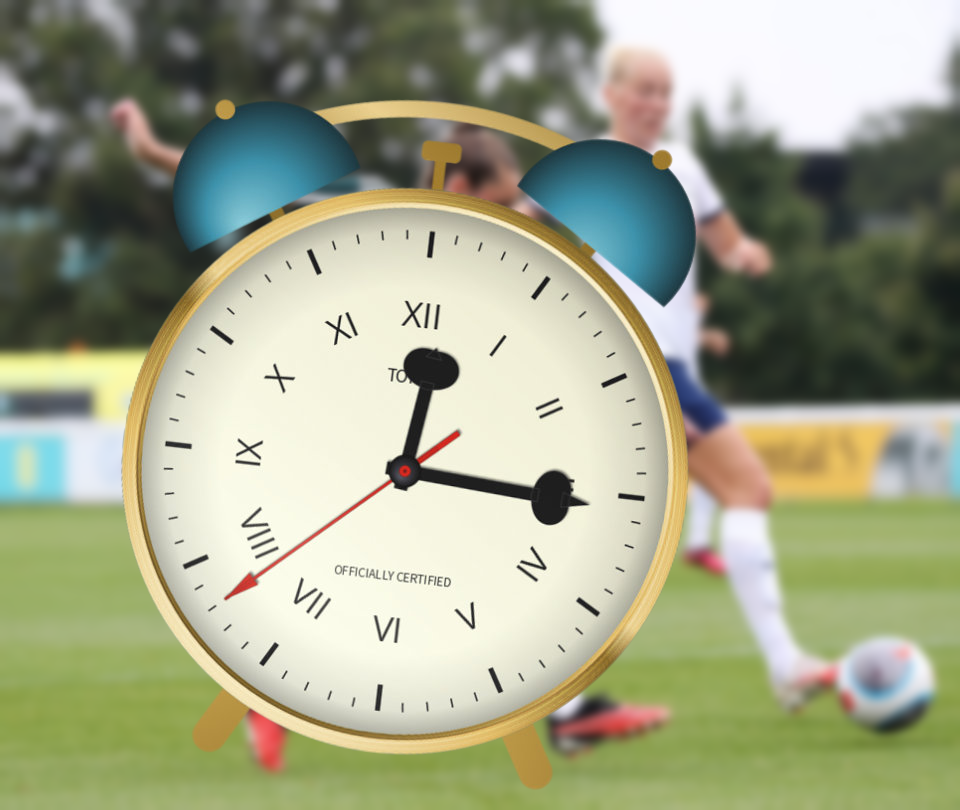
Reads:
{"hour": 12, "minute": 15, "second": 38}
